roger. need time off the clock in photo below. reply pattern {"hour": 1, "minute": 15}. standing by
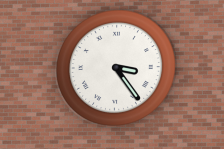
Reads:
{"hour": 3, "minute": 24}
